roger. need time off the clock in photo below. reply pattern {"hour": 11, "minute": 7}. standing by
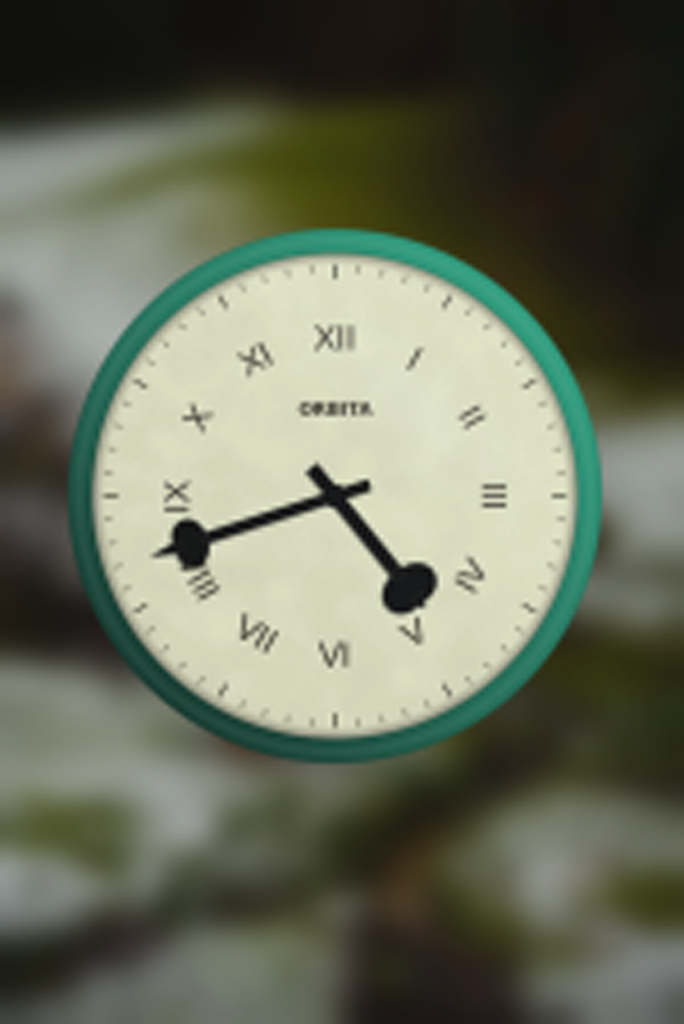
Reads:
{"hour": 4, "minute": 42}
